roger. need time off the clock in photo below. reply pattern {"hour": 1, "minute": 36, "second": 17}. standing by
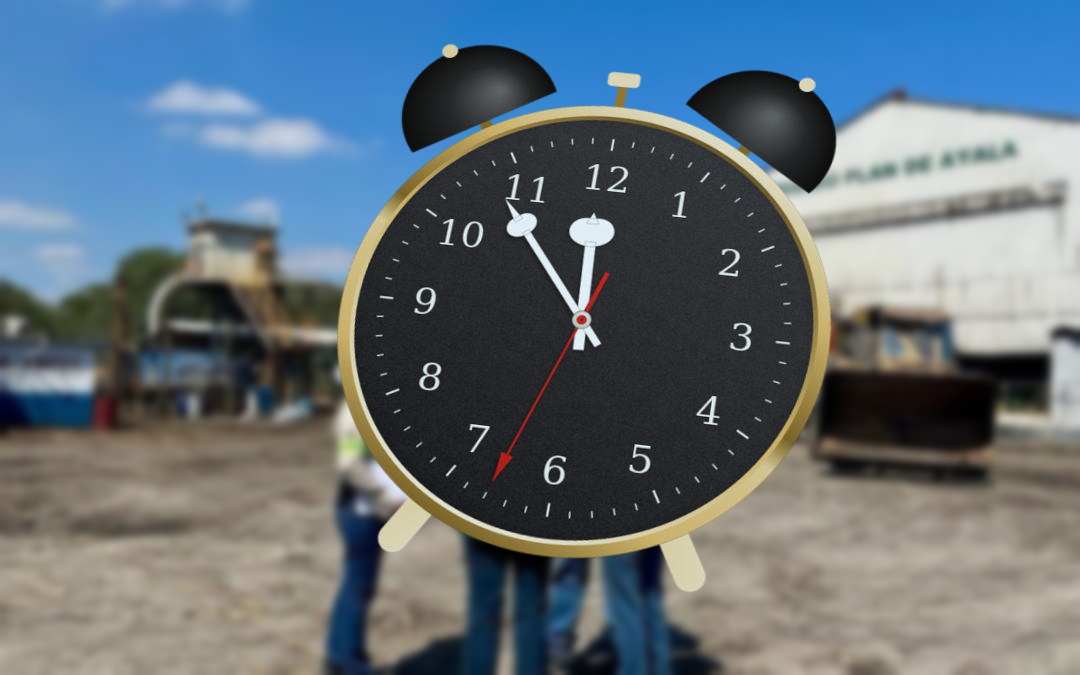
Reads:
{"hour": 11, "minute": 53, "second": 33}
